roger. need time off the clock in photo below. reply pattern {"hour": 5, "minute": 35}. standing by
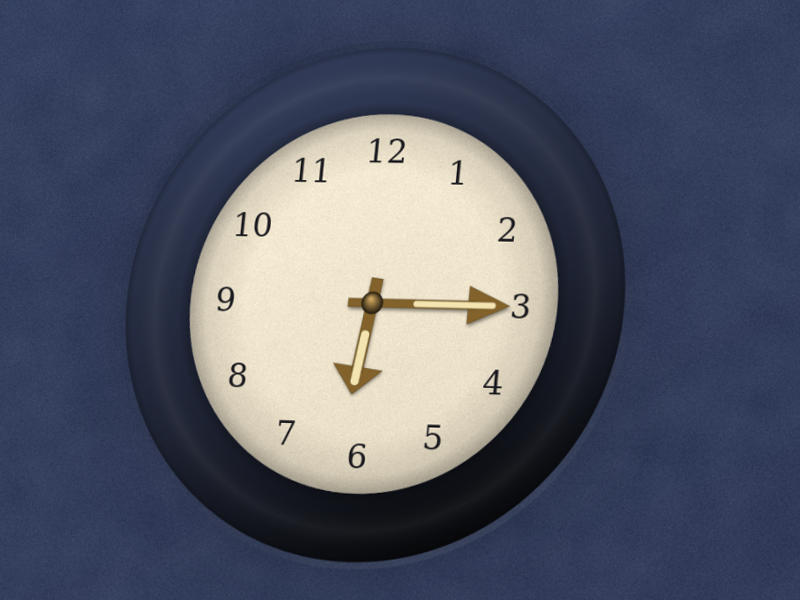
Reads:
{"hour": 6, "minute": 15}
